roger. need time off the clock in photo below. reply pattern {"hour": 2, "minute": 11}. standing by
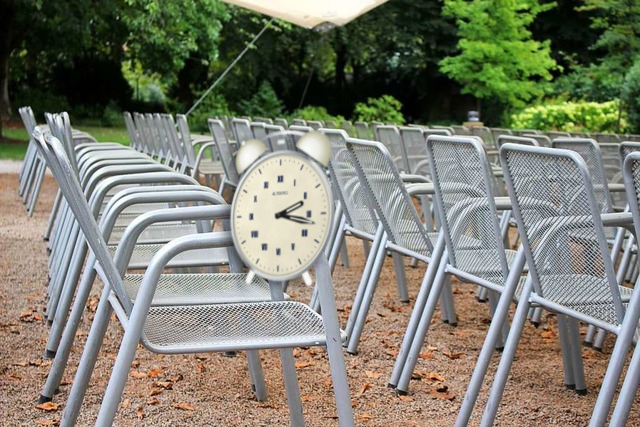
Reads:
{"hour": 2, "minute": 17}
